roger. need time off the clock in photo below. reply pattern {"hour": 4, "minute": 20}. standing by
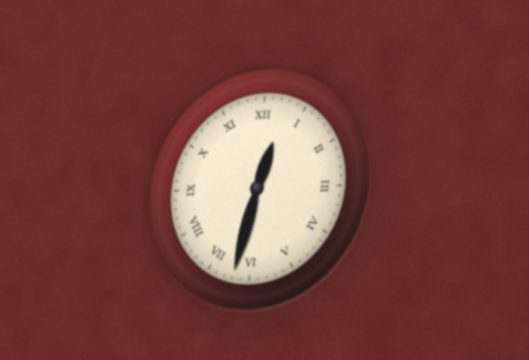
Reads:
{"hour": 12, "minute": 32}
